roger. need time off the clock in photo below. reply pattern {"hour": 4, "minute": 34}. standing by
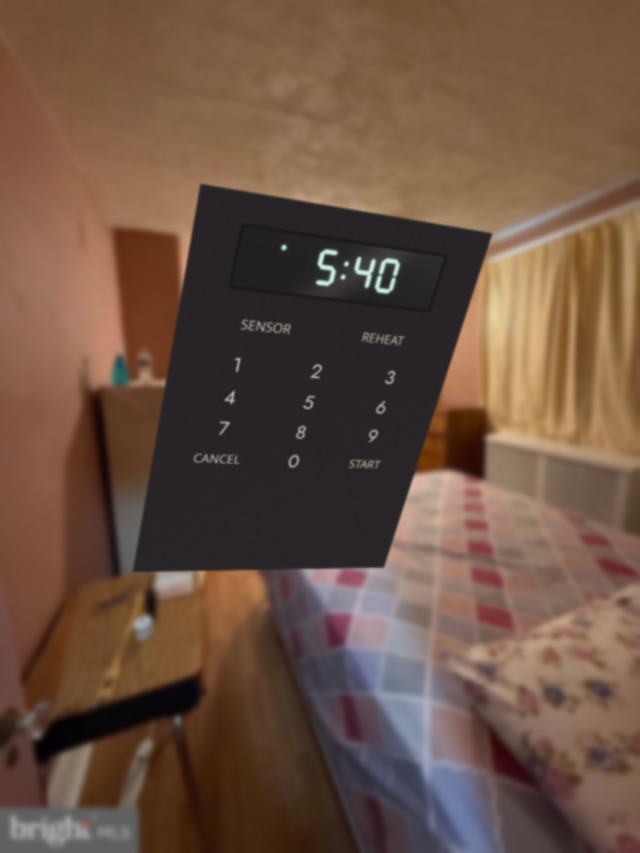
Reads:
{"hour": 5, "minute": 40}
